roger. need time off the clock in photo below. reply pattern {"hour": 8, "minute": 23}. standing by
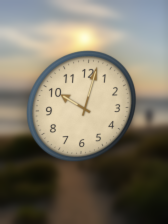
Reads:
{"hour": 10, "minute": 2}
